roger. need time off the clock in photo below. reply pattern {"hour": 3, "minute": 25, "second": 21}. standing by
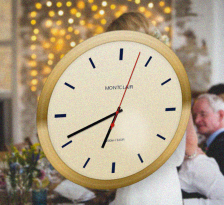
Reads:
{"hour": 6, "minute": 41, "second": 3}
